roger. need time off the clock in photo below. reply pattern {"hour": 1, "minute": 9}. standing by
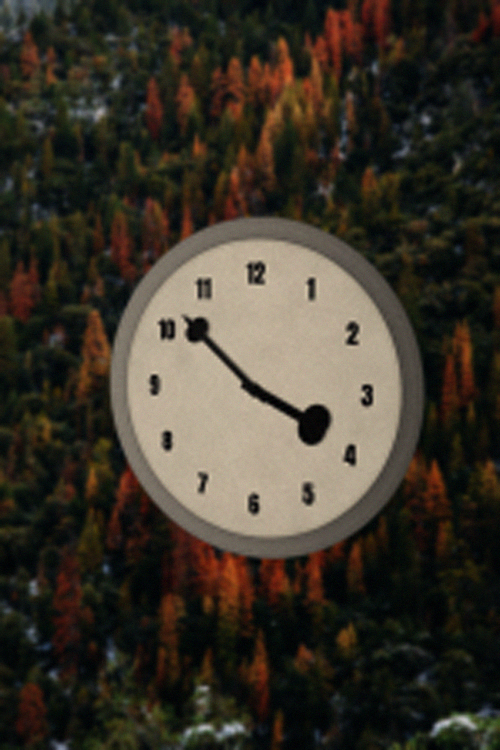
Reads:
{"hour": 3, "minute": 52}
